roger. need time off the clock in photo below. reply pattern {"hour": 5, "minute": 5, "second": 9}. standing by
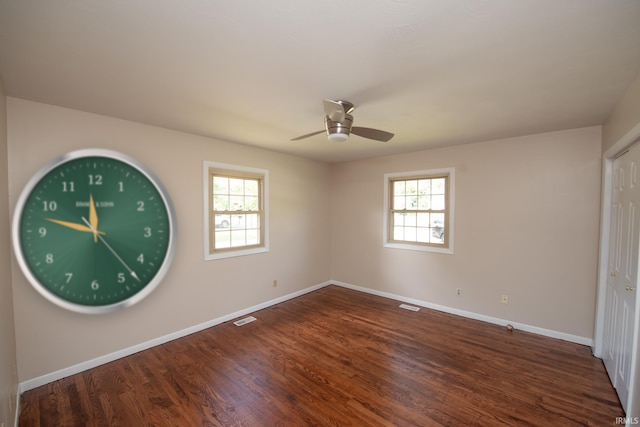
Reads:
{"hour": 11, "minute": 47, "second": 23}
